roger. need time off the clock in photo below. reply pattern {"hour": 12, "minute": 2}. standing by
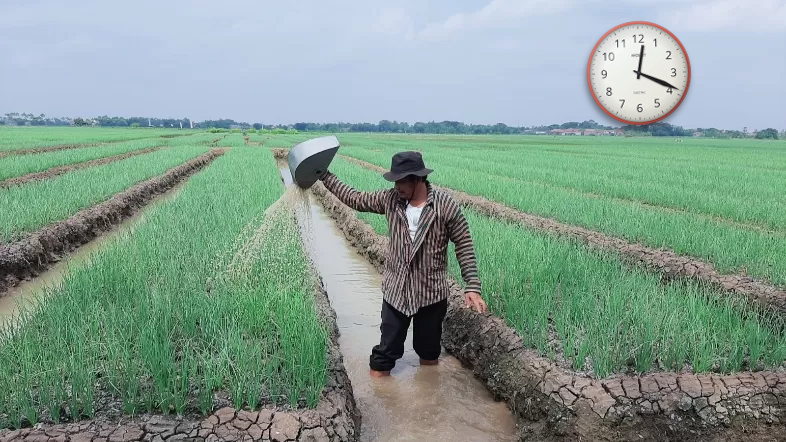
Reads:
{"hour": 12, "minute": 19}
